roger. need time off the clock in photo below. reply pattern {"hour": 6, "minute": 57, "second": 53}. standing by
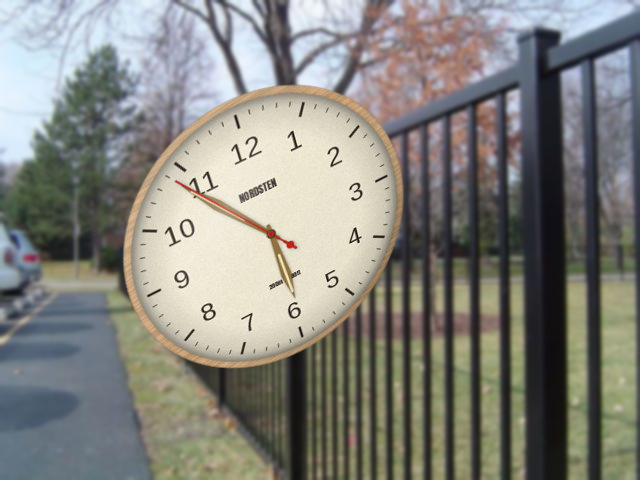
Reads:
{"hour": 5, "minute": 53, "second": 54}
